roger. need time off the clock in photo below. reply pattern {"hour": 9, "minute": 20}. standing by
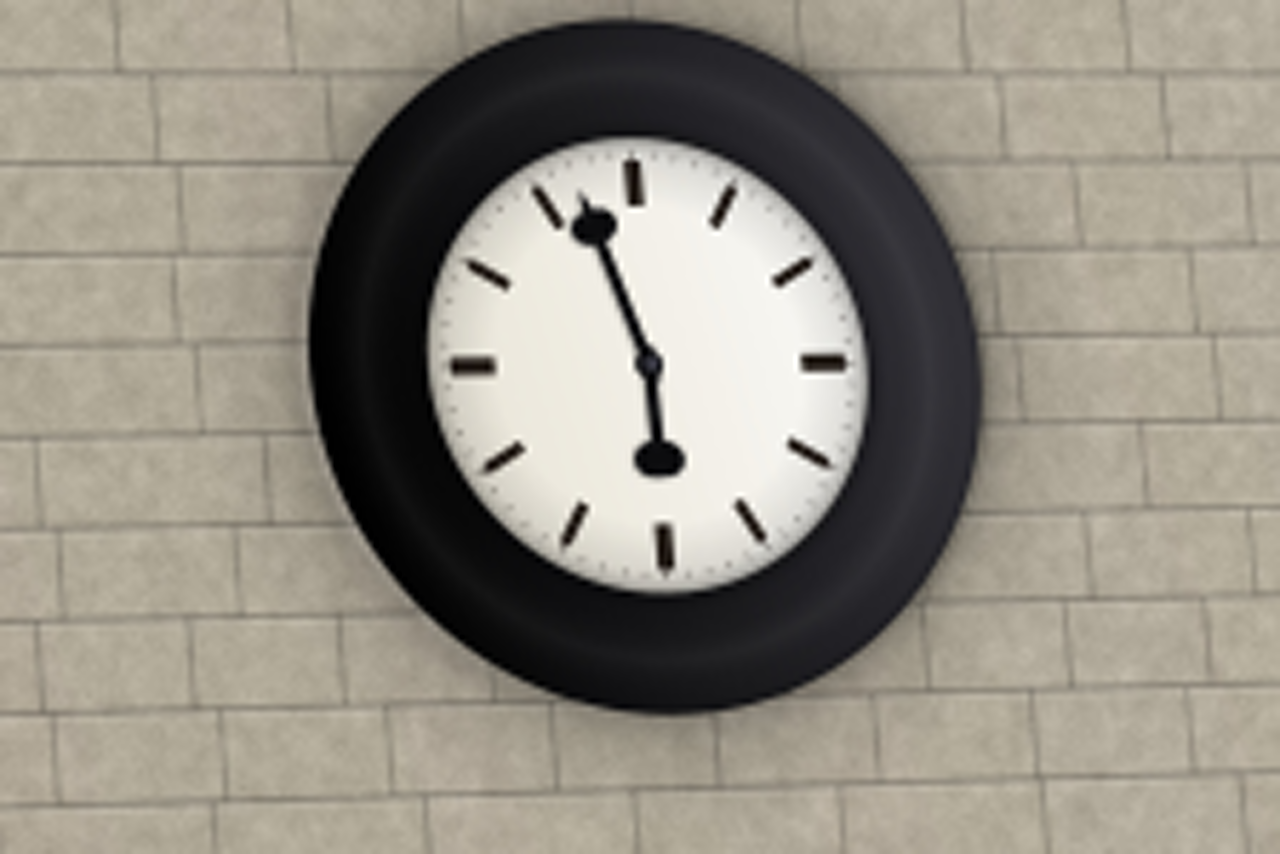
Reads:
{"hour": 5, "minute": 57}
